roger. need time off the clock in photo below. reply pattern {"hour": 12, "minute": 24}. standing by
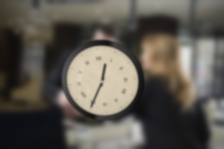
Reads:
{"hour": 12, "minute": 35}
